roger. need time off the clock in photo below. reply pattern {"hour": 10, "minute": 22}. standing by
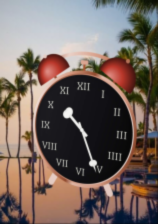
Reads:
{"hour": 10, "minute": 26}
